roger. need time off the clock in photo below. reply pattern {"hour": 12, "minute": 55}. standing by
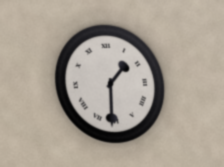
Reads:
{"hour": 1, "minute": 31}
